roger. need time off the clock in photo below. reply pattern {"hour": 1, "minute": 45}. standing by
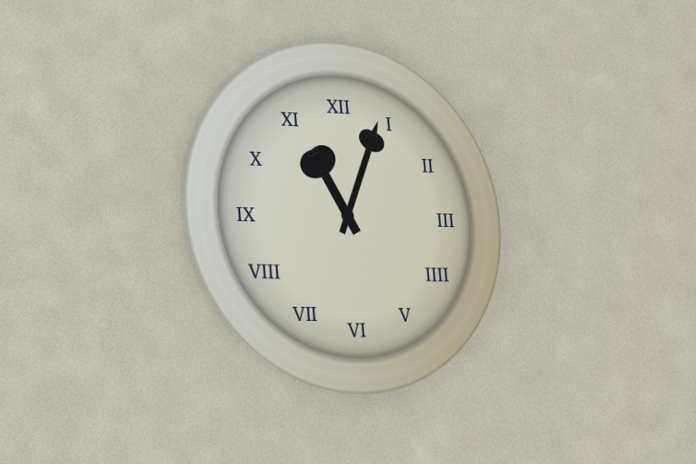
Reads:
{"hour": 11, "minute": 4}
